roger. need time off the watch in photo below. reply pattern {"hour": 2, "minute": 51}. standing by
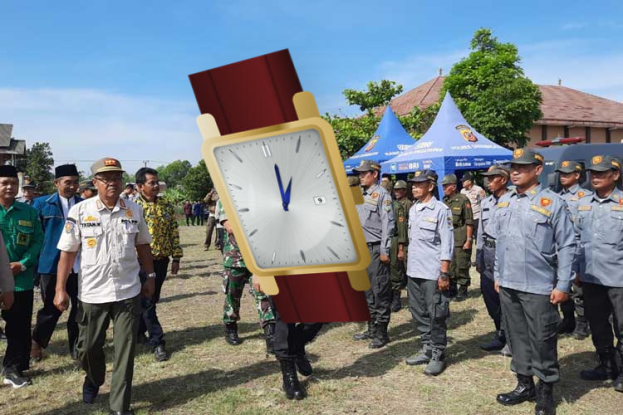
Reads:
{"hour": 1, "minute": 1}
